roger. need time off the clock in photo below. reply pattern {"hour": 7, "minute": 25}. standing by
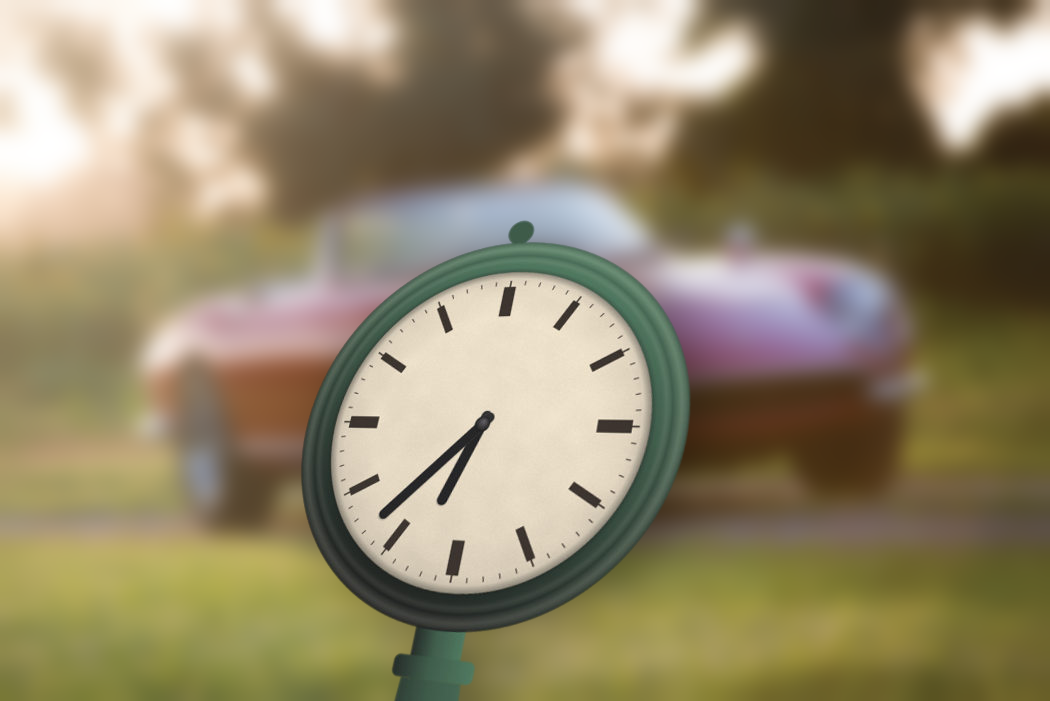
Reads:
{"hour": 6, "minute": 37}
